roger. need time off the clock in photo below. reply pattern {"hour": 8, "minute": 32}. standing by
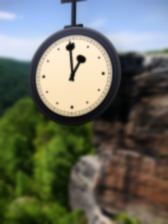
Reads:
{"hour": 12, "minute": 59}
